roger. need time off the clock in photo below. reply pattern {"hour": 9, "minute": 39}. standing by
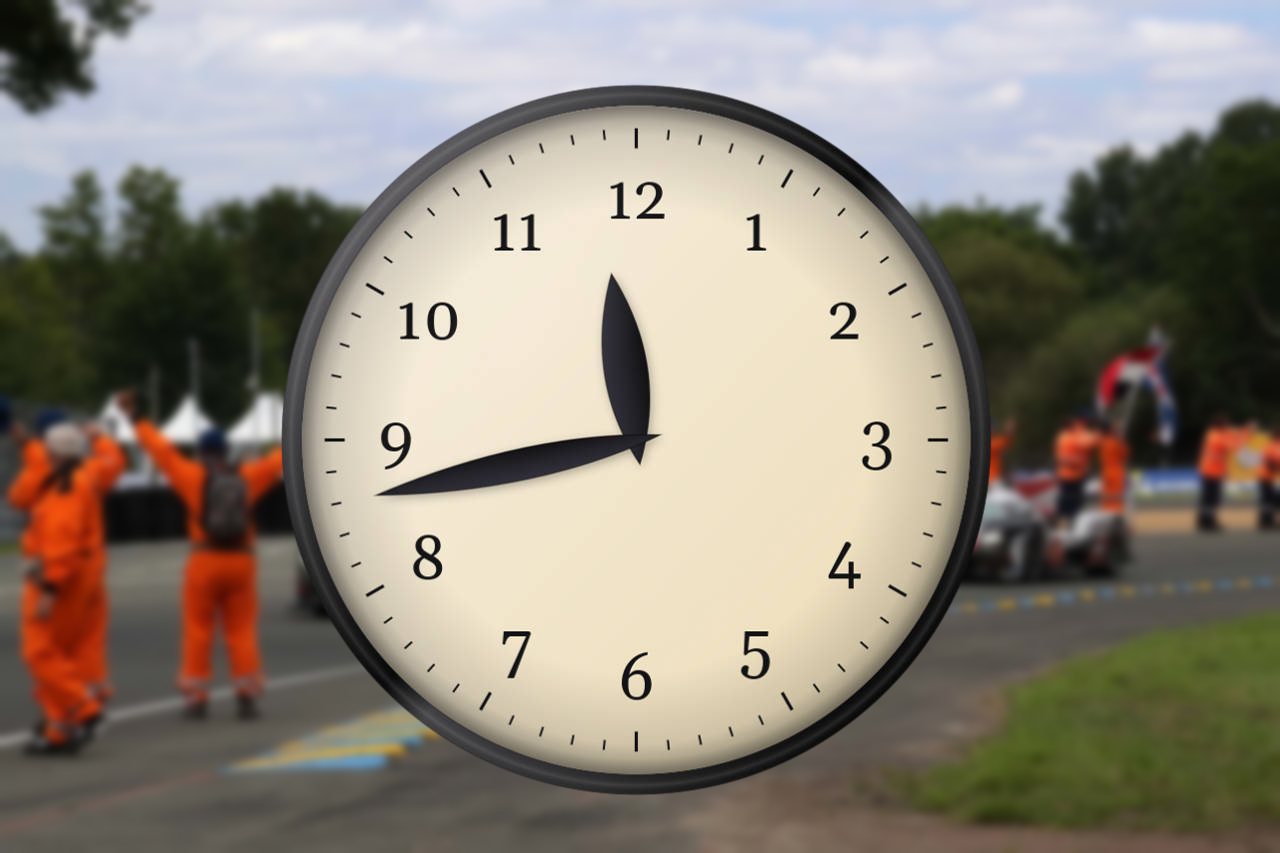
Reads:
{"hour": 11, "minute": 43}
